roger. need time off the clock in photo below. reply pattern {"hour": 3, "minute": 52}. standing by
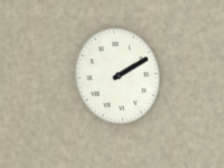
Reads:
{"hour": 2, "minute": 11}
